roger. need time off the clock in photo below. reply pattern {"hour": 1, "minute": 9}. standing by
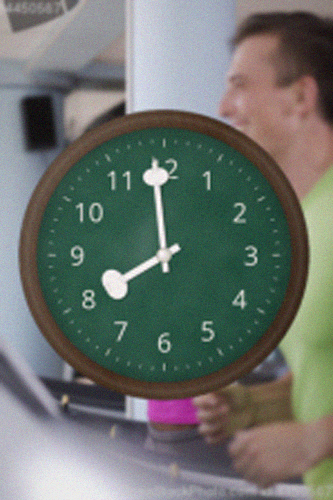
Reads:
{"hour": 7, "minute": 59}
